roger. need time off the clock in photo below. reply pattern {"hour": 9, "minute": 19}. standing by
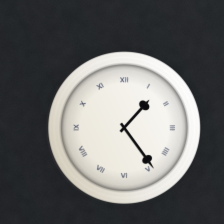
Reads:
{"hour": 1, "minute": 24}
